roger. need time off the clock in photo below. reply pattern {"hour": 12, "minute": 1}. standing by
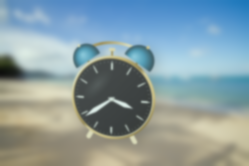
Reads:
{"hour": 3, "minute": 39}
